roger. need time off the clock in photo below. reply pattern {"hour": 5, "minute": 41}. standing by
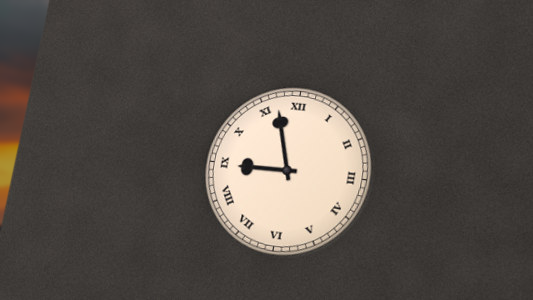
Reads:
{"hour": 8, "minute": 57}
